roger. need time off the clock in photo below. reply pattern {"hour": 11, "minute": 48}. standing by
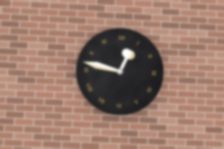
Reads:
{"hour": 12, "minute": 47}
